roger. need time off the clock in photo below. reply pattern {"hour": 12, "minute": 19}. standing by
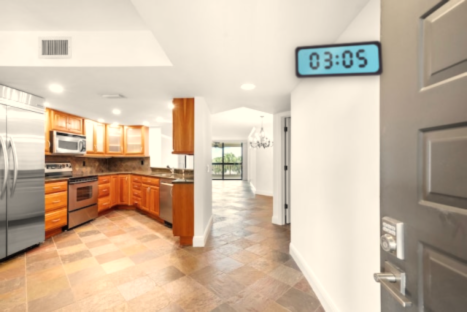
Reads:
{"hour": 3, "minute": 5}
